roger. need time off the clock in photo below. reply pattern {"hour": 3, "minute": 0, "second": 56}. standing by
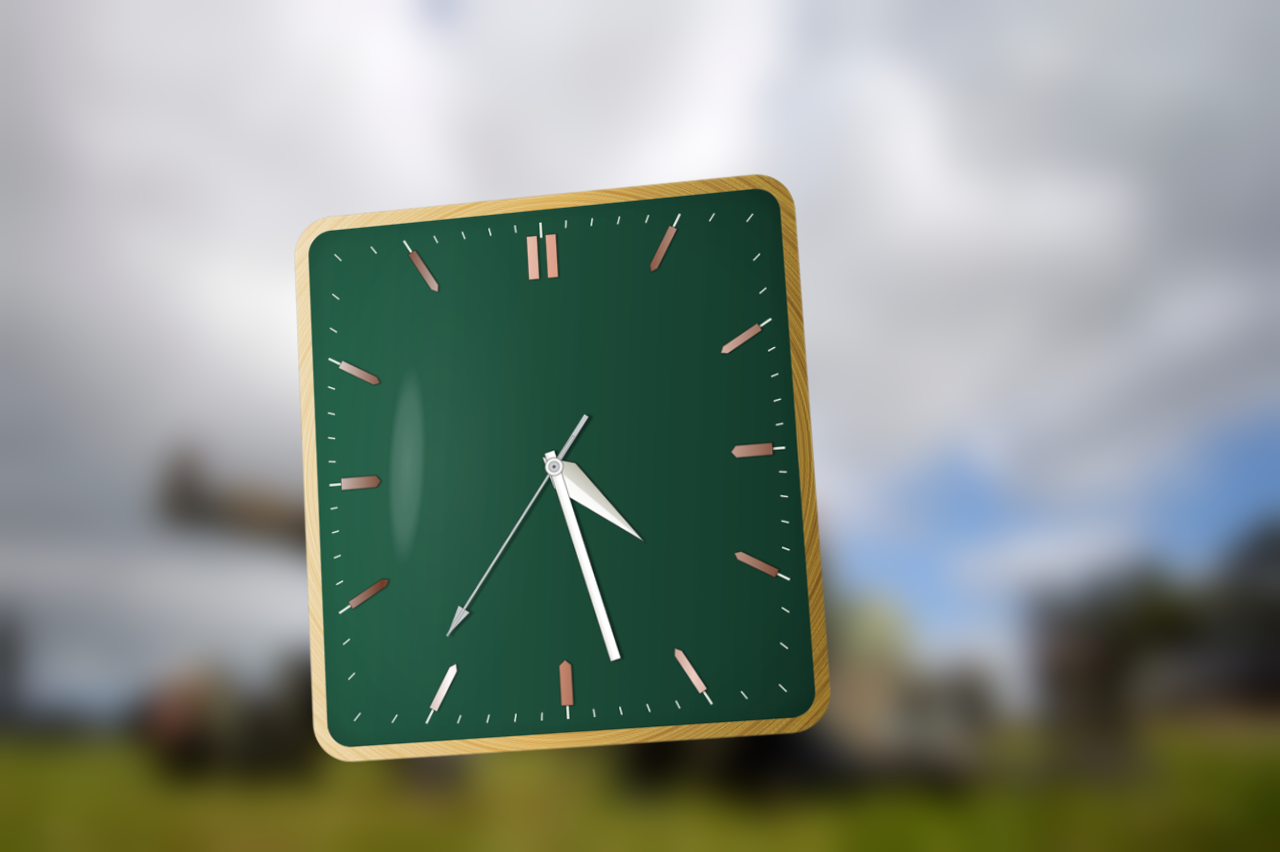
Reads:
{"hour": 4, "minute": 27, "second": 36}
